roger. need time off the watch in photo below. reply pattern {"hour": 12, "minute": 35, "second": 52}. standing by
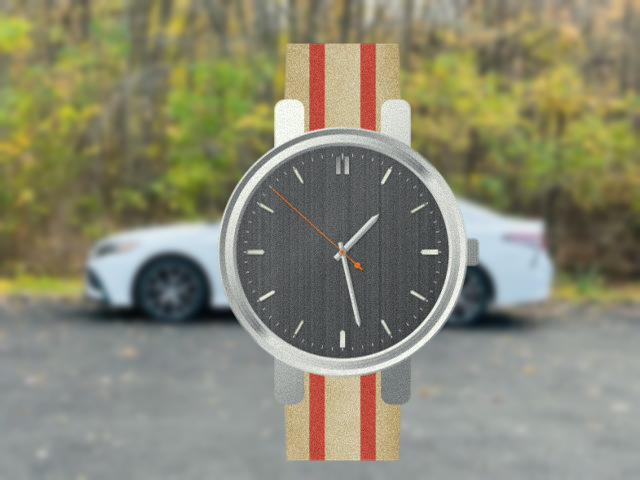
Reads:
{"hour": 1, "minute": 27, "second": 52}
